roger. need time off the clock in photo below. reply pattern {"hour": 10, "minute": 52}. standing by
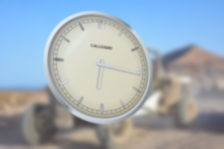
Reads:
{"hour": 6, "minute": 16}
